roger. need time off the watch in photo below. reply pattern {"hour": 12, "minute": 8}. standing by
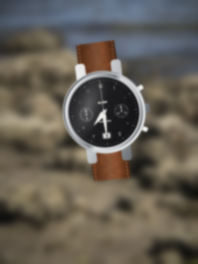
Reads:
{"hour": 7, "minute": 30}
